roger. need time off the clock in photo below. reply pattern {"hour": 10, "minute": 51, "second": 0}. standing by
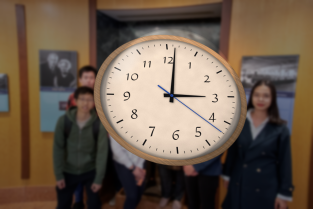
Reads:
{"hour": 3, "minute": 1, "second": 22}
